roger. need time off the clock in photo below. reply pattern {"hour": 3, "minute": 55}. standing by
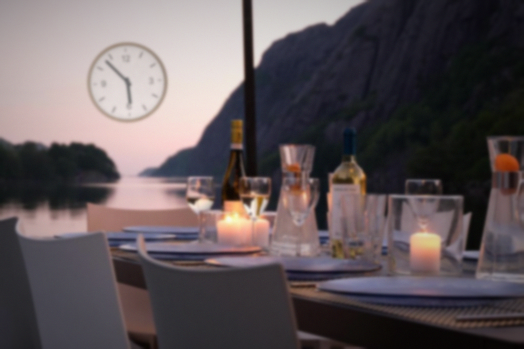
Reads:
{"hour": 5, "minute": 53}
